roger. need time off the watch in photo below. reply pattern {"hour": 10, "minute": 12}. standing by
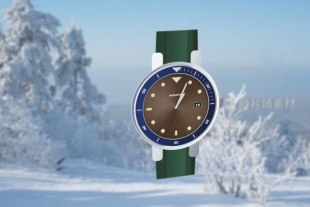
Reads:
{"hour": 1, "minute": 4}
